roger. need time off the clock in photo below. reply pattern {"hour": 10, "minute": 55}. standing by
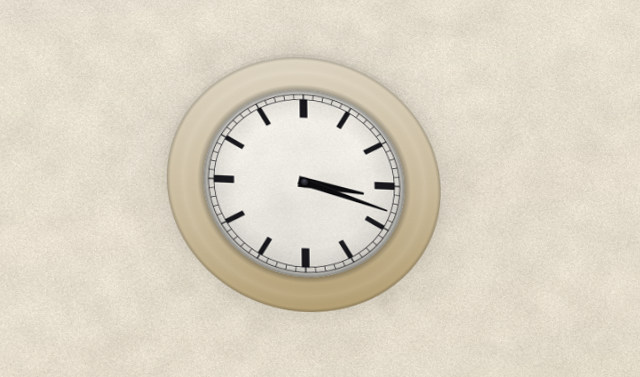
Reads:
{"hour": 3, "minute": 18}
